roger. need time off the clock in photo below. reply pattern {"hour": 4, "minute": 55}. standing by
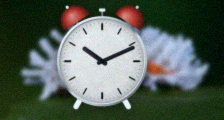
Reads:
{"hour": 10, "minute": 11}
